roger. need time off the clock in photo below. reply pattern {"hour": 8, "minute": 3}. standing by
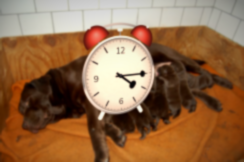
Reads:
{"hour": 4, "minute": 15}
